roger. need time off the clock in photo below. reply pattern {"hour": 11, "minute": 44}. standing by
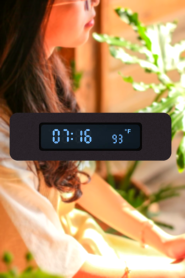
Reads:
{"hour": 7, "minute": 16}
